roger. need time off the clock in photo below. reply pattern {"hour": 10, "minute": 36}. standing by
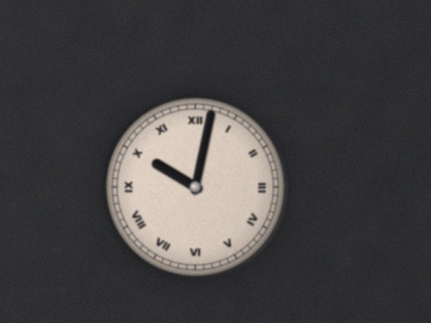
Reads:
{"hour": 10, "minute": 2}
